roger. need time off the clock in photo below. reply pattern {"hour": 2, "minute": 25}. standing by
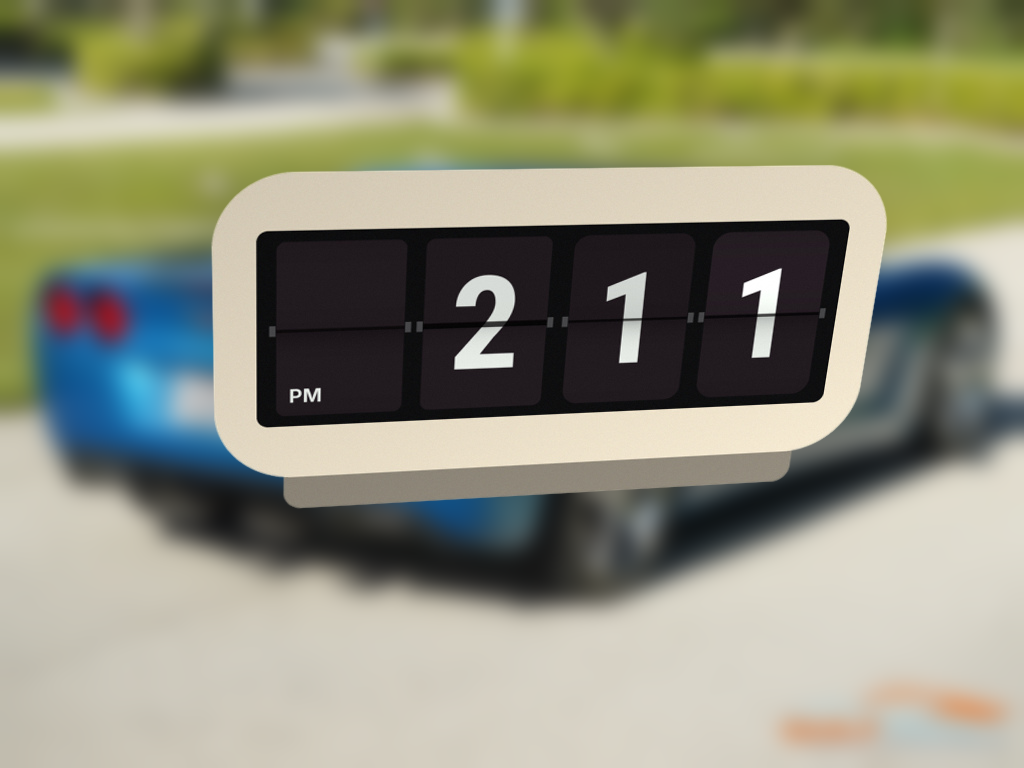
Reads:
{"hour": 2, "minute": 11}
